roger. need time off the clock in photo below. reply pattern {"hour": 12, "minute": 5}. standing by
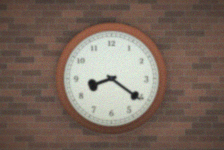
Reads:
{"hour": 8, "minute": 21}
